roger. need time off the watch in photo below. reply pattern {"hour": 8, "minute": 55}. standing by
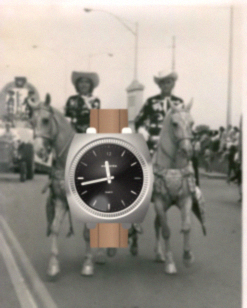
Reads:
{"hour": 11, "minute": 43}
